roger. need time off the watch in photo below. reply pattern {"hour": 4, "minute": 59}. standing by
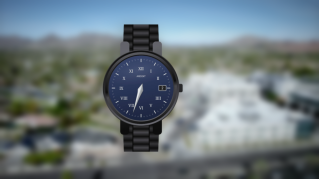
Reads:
{"hour": 6, "minute": 33}
